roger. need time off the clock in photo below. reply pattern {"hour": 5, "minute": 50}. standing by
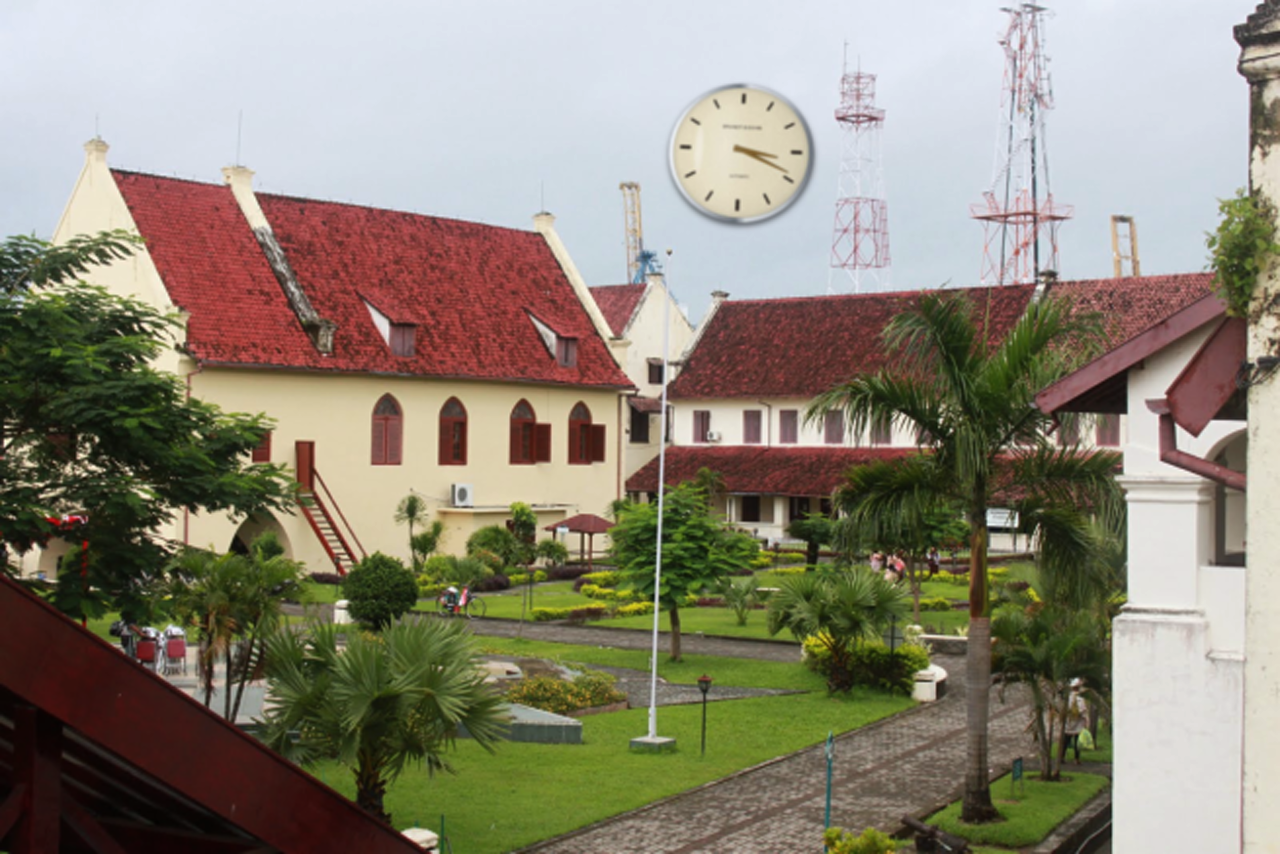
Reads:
{"hour": 3, "minute": 19}
